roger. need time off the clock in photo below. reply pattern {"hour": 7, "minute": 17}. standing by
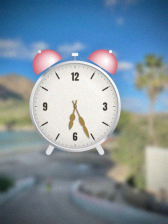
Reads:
{"hour": 6, "minute": 26}
